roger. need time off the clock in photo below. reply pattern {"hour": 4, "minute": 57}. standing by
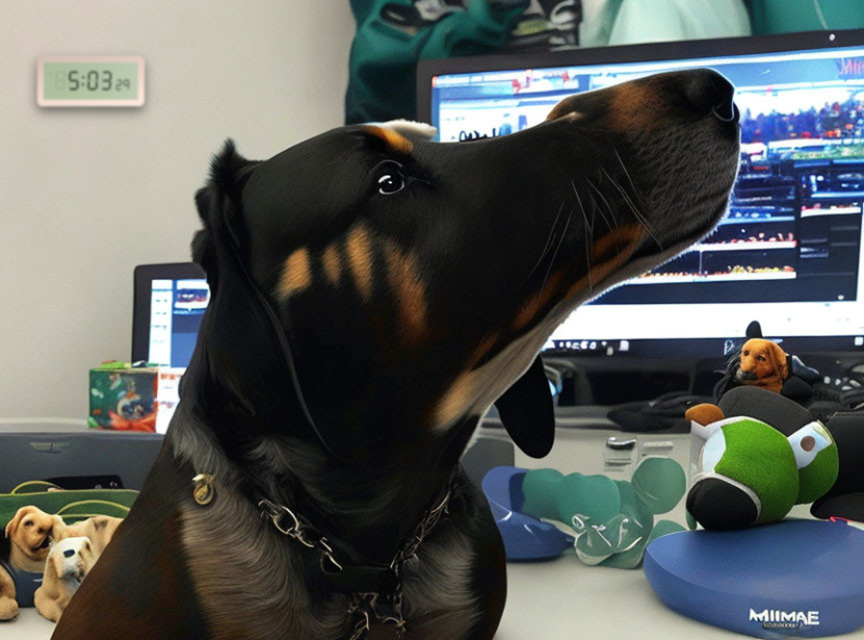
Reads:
{"hour": 5, "minute": 3}
